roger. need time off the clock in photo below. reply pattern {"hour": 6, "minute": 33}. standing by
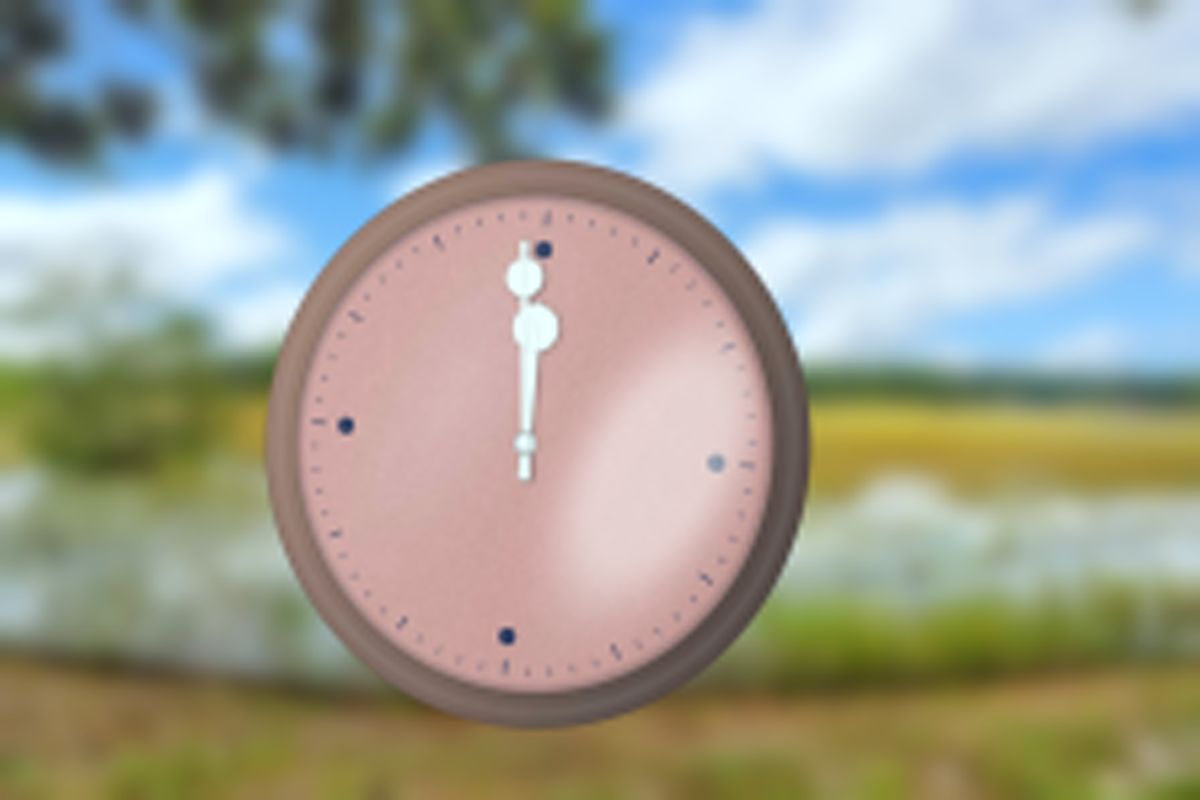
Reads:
{"hour": 11, "minute": 59}
